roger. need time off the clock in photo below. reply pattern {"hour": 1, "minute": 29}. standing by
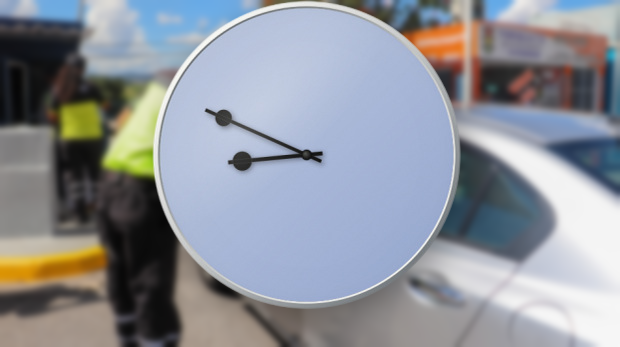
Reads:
{"hour": 8, "minute": 49}
